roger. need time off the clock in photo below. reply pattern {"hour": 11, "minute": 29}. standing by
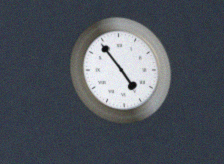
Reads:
{"hour": 4, "minute": 54}
